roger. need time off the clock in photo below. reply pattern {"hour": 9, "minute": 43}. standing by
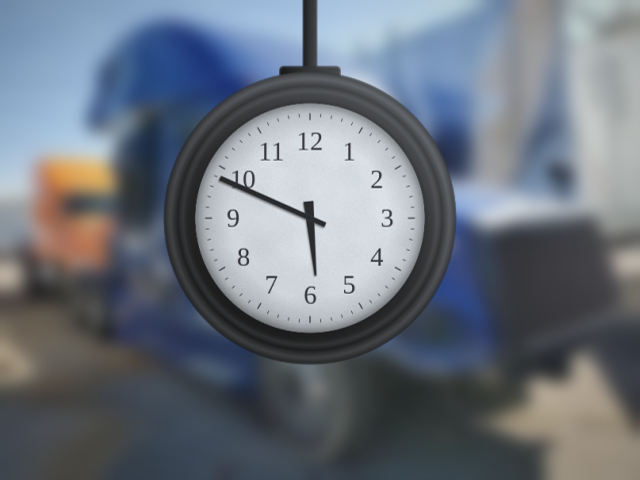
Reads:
{"hour": 5, "minute": 49}
